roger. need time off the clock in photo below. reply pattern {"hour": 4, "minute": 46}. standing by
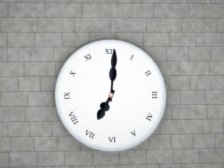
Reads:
{"hour": 7, "minute": 1}
